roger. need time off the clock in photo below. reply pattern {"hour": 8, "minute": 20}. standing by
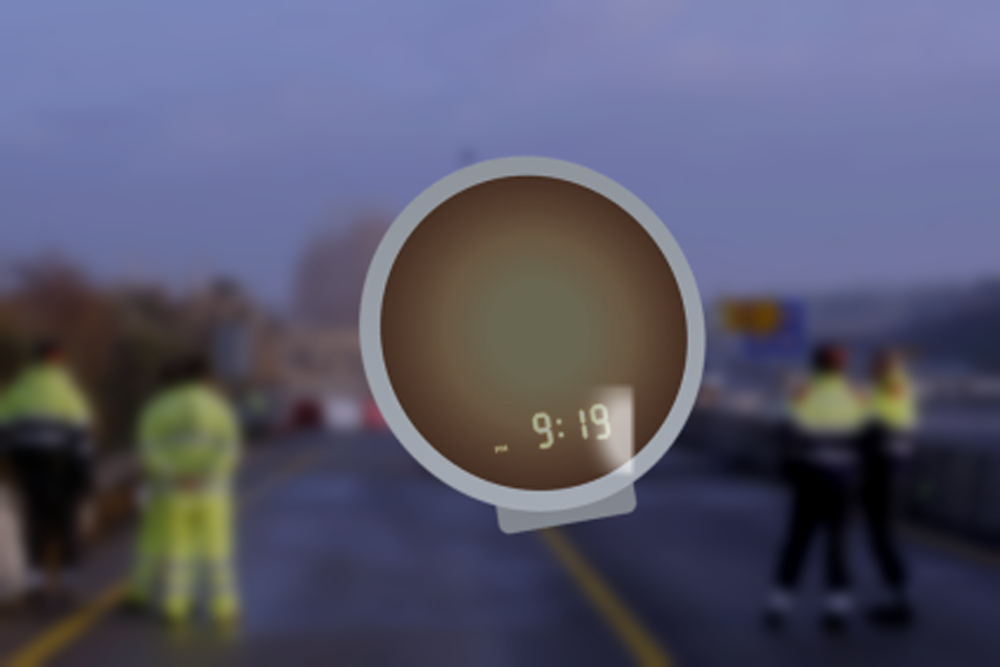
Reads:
{"hour": 9, "minute": 19}
